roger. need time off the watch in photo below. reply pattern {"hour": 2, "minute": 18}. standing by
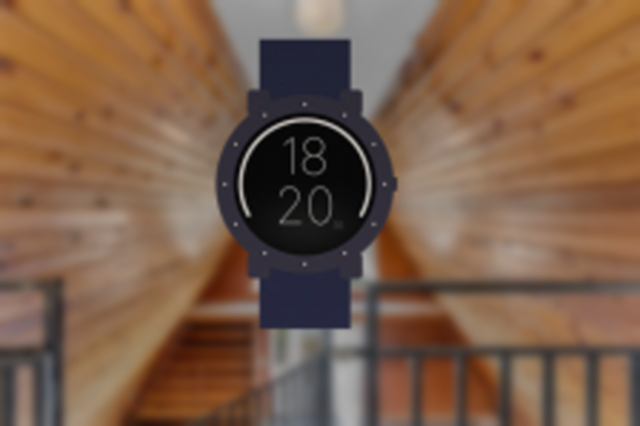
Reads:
{"hour": 18, "minute": 20}
